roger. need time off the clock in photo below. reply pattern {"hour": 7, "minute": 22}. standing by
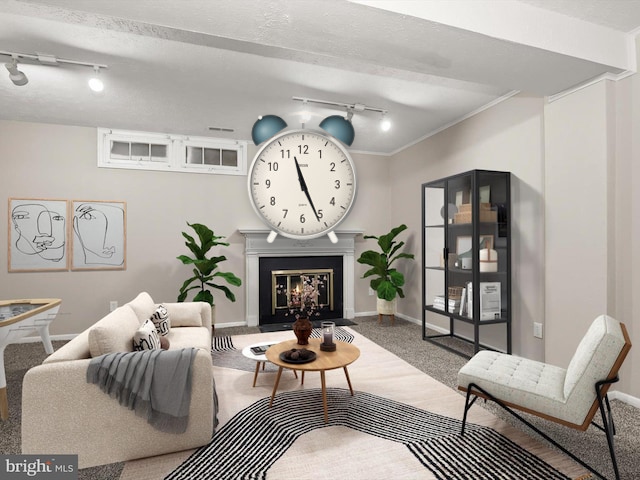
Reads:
{"hour": 11, "minute": 26}
